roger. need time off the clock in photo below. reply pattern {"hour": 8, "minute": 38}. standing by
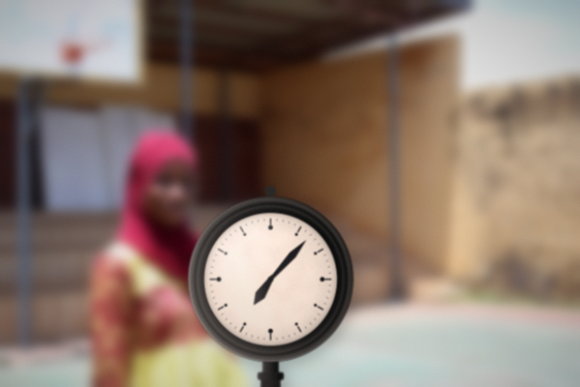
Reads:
{"hour": 7, "minute": 7}
